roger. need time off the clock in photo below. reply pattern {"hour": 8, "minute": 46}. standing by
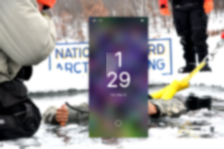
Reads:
{"hour": 1, "minute": 29}
